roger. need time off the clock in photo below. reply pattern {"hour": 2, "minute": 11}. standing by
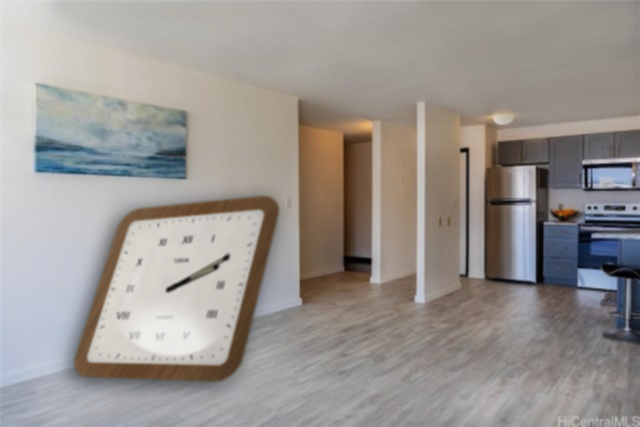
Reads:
{"hour": 2, "minute": 10}
